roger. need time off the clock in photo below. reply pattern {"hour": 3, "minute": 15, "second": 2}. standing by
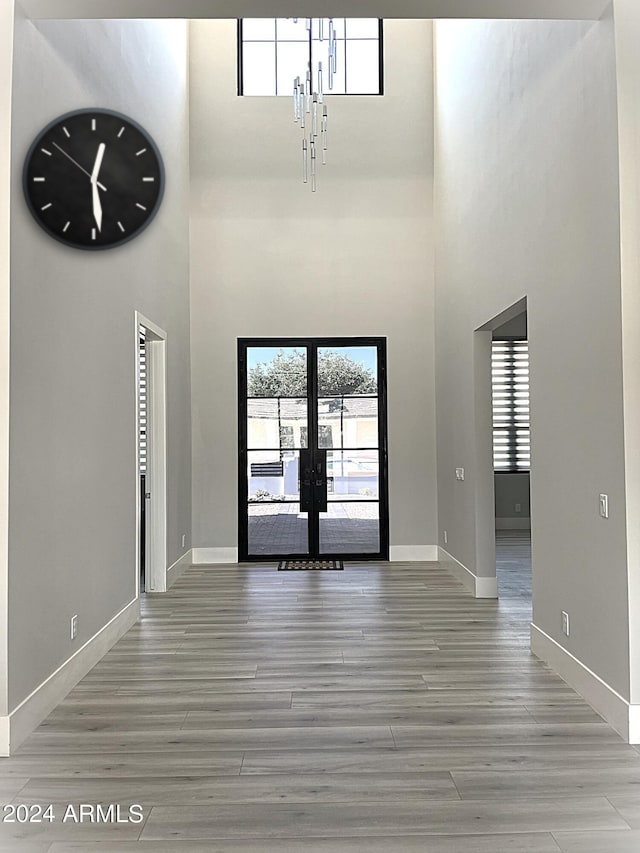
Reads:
{"hour": 12, "minute": 28, "second": 52}
